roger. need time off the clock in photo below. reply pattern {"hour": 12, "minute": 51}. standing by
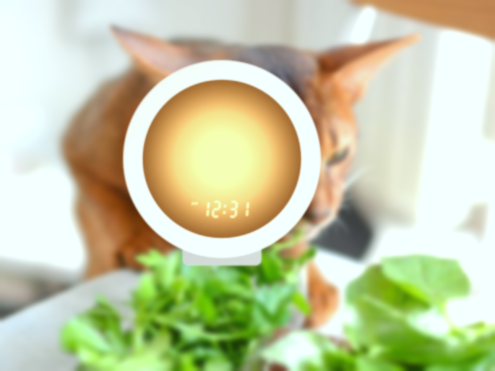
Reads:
{"hour": 12, "minute": 31}
